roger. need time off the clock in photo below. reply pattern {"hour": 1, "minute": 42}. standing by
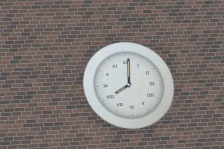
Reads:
{"hour": 8, "minute": 1}
